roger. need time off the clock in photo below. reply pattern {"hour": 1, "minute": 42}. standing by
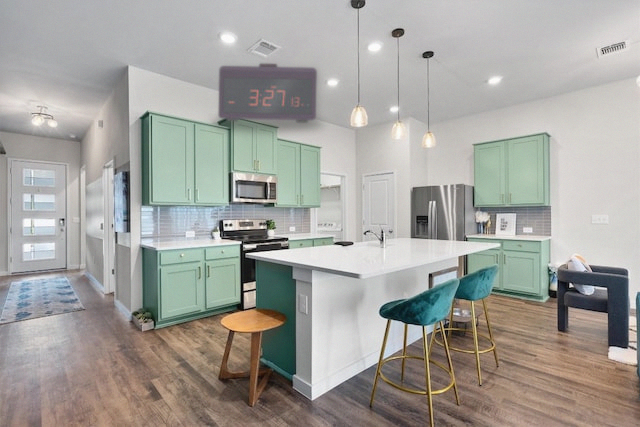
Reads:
{"hour": 3, "minute": 27}
